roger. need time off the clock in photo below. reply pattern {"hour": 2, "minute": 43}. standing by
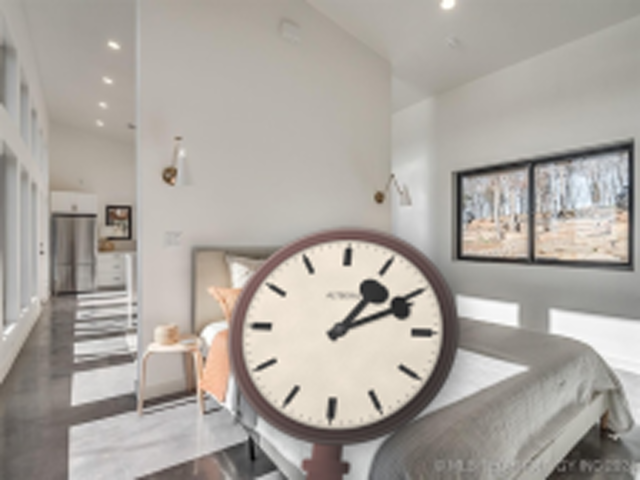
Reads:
{"hour": 1, "minute": 11}
